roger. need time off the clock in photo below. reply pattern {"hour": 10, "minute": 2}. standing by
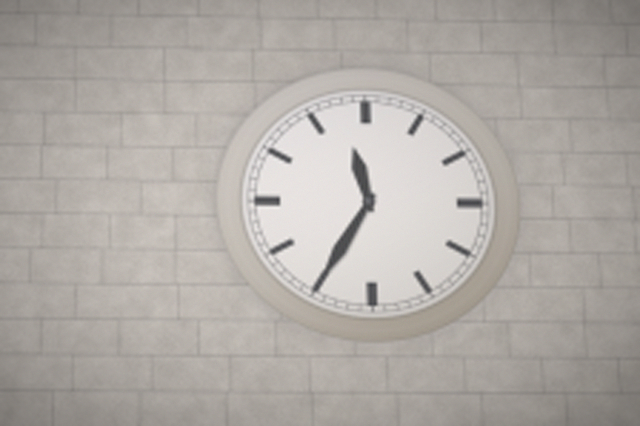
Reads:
{"hour": 11, "minute": 35}
